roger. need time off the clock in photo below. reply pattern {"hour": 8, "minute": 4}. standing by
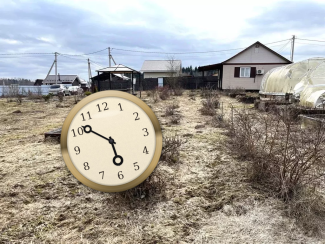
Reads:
{"hour": 5, "minute": 52}
